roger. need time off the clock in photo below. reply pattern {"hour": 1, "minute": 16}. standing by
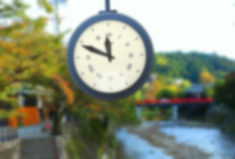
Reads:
{"hour": 11, "minute": 49}
